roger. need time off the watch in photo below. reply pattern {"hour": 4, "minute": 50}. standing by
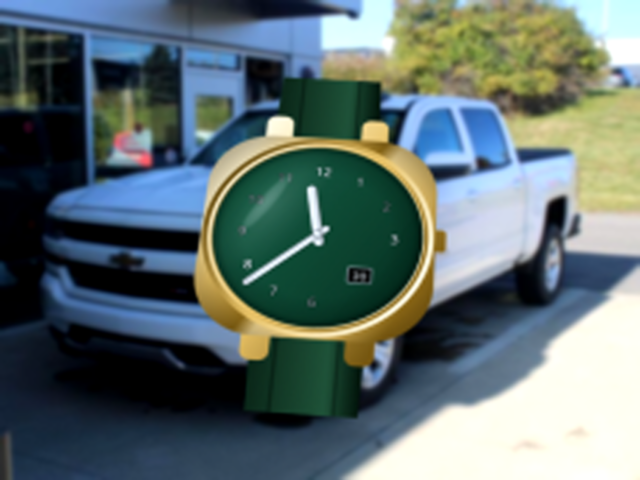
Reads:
{"hour": 11, "minute": 38}
